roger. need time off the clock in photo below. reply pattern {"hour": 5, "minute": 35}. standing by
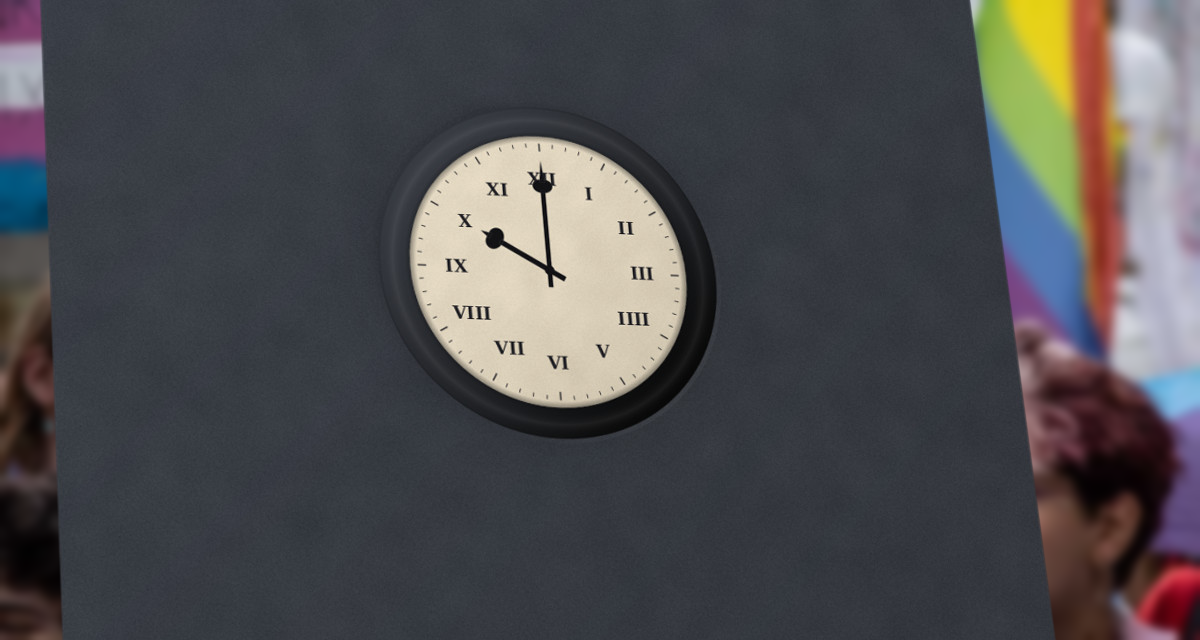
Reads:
{"hour": 10, "minute": 0}
